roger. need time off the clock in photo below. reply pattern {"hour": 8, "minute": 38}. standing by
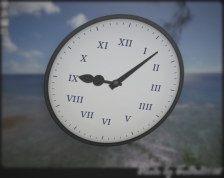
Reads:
{"hour": 9, "minute": 7}
